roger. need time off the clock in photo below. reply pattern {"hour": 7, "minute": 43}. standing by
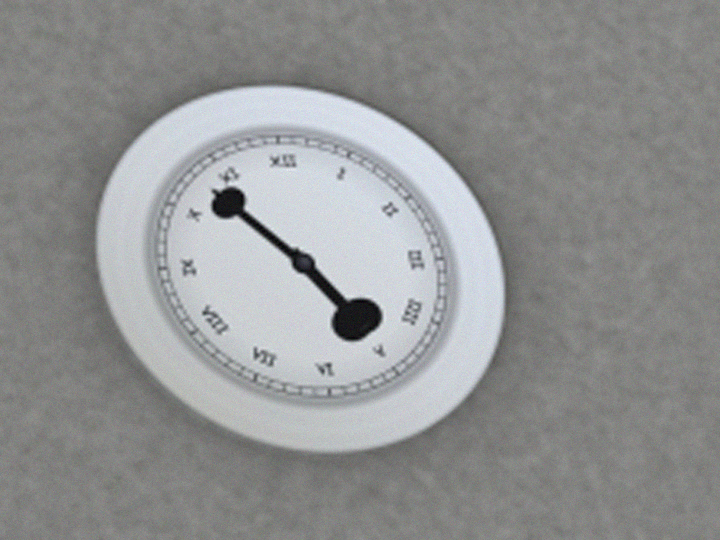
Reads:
{"hour": 4, "minute": 53}
